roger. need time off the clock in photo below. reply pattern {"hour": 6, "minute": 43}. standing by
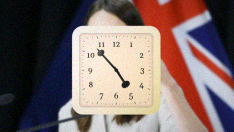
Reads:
{"hour": 4, "minute": 53}
